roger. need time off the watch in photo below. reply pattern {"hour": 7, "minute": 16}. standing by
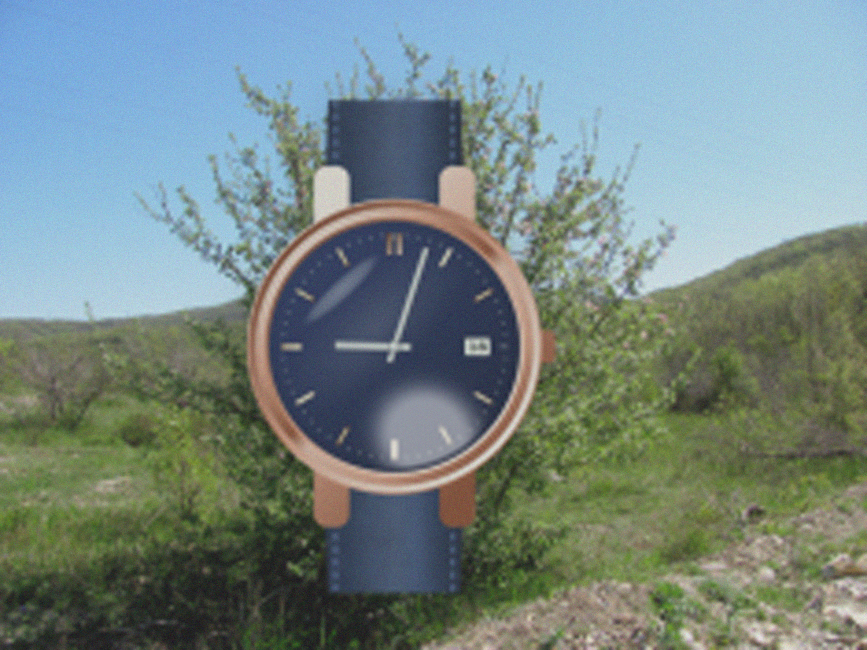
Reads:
{"hour": 9, "minute": 3}
